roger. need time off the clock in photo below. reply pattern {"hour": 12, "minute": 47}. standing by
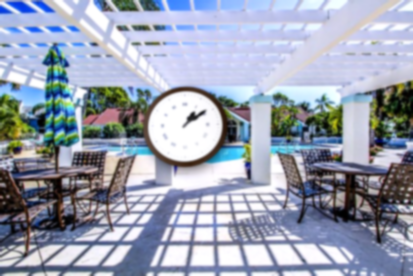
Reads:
{"hour": 1, "minute": 9}
